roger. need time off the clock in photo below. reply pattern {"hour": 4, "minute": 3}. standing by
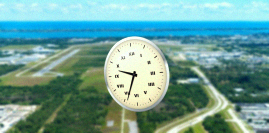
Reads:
{"hour": 9, "minute": 34}
